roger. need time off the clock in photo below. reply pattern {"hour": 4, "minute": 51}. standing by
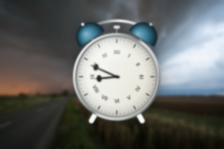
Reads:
{"hour": 8, "minute": 49}
